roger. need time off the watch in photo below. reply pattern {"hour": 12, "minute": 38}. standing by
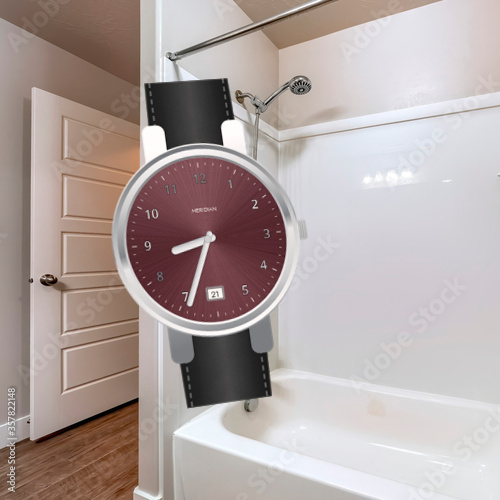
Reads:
{"hour": 8, "minute": 34}
